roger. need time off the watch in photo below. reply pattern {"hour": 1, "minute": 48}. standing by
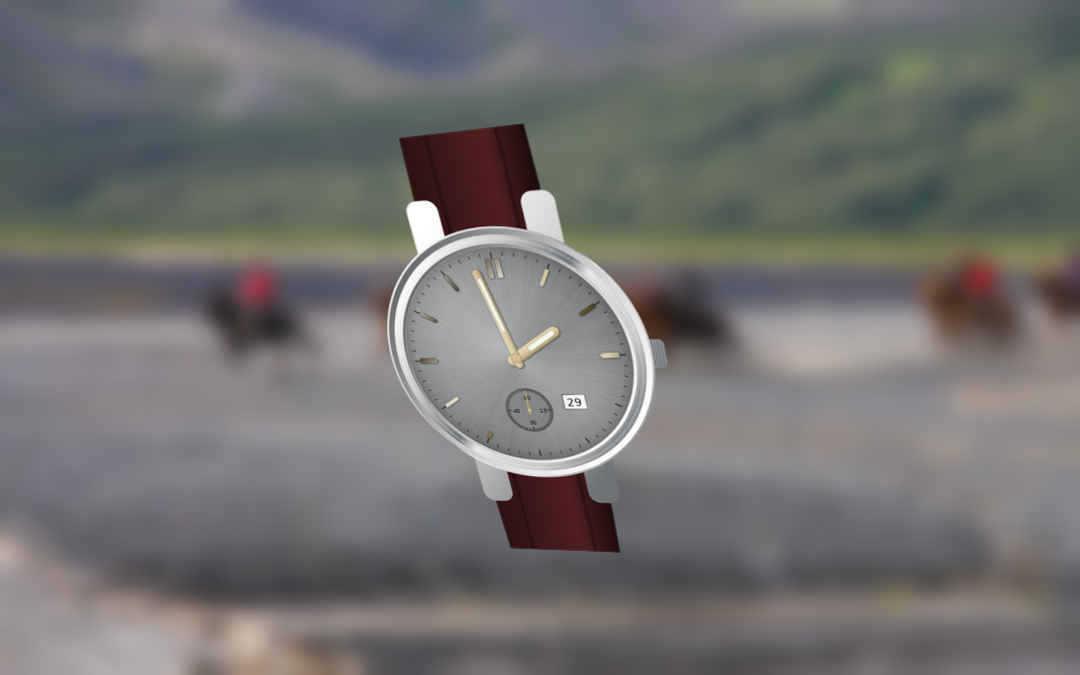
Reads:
{"hour": 1, "minute": 58}
